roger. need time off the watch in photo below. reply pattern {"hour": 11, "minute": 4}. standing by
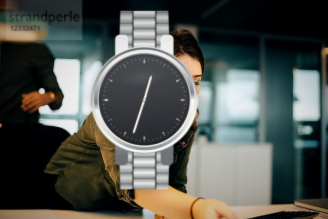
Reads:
{"hour": 12, "minute": 33}
